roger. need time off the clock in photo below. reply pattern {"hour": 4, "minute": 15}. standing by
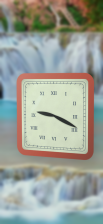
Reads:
{"hour": 9, "minute": 19}
